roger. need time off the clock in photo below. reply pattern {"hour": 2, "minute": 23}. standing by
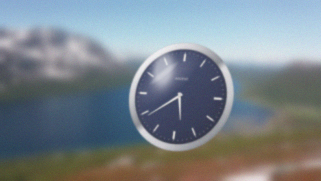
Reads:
{"hour": 5, "minute": 39}
